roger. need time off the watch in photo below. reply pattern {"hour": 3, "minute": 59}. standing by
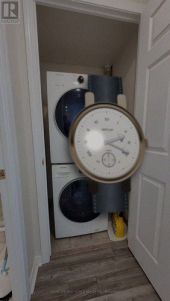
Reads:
{"hour": 2, "minute": 19}
